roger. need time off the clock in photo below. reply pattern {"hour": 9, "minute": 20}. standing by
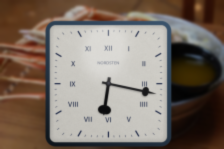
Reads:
{"hour": 6, "minute": 17}
